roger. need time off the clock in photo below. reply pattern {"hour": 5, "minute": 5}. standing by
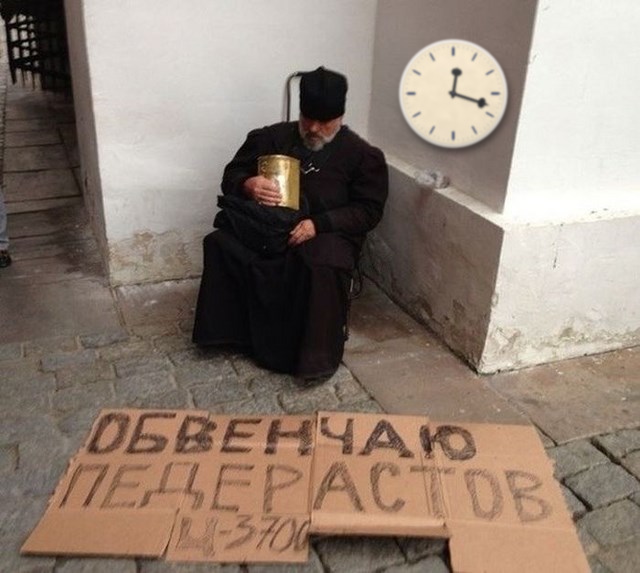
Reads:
{"hour": 12, "minute": 18}
